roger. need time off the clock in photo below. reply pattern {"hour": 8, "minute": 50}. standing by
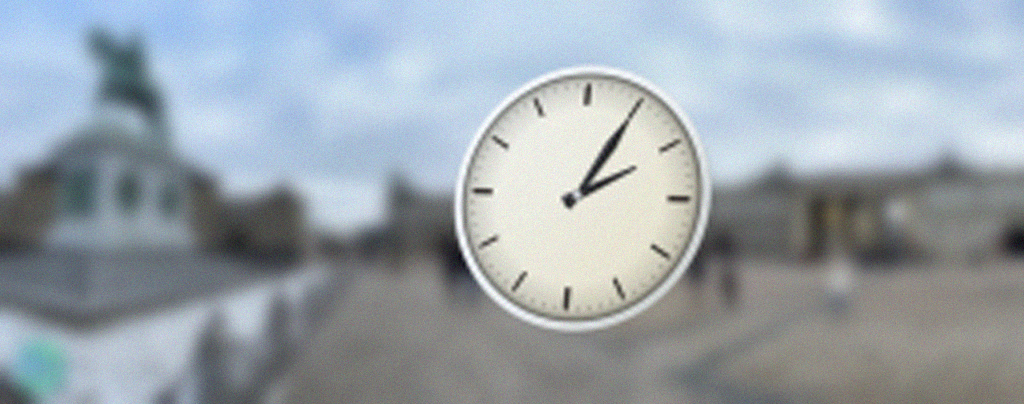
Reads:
{"hour": 2, "minute": 5}
